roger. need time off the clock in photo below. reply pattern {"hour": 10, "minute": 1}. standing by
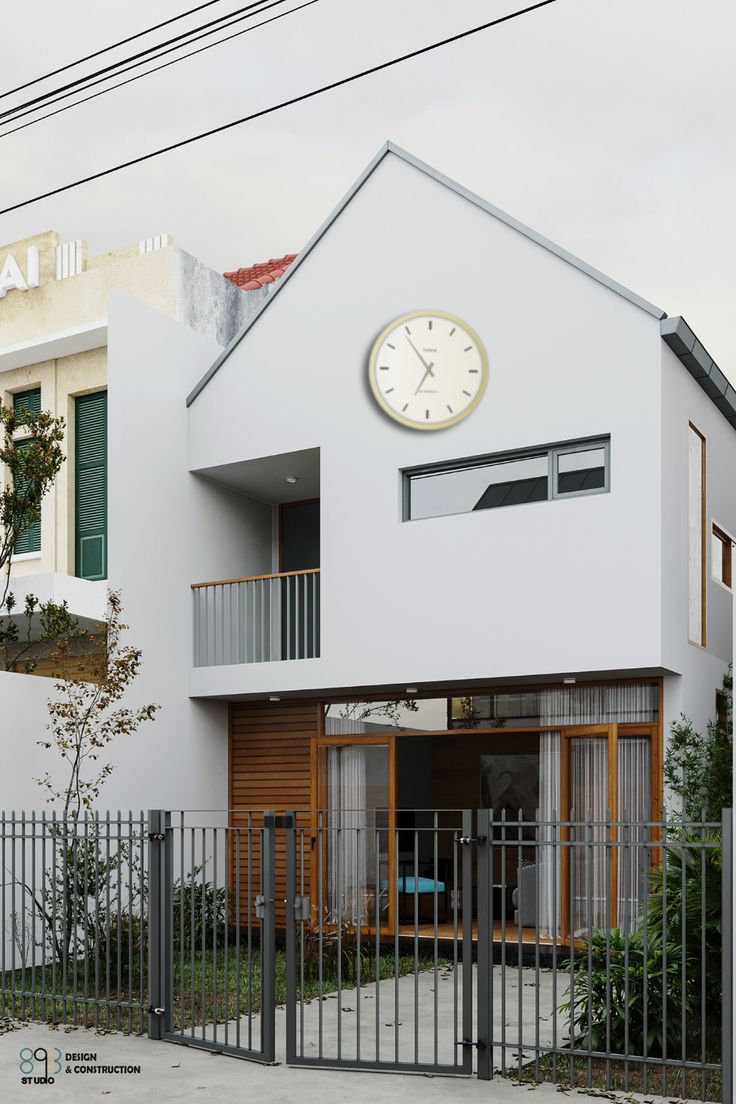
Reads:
{"hour": 6, "minute": 54}
